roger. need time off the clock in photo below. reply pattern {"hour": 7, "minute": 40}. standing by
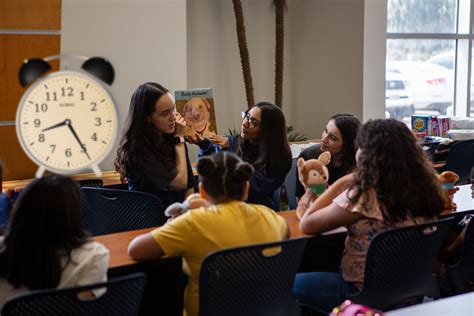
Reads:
{"hour": 8, "minute": 25}
